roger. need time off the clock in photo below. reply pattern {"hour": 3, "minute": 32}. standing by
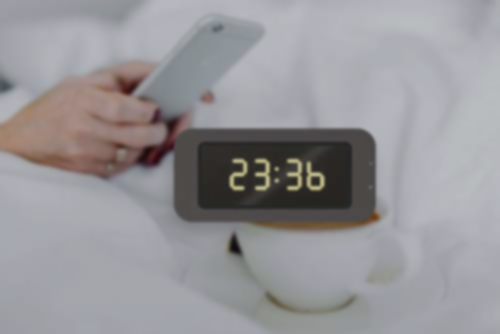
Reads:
{"hour": 23, "minute": 36}
